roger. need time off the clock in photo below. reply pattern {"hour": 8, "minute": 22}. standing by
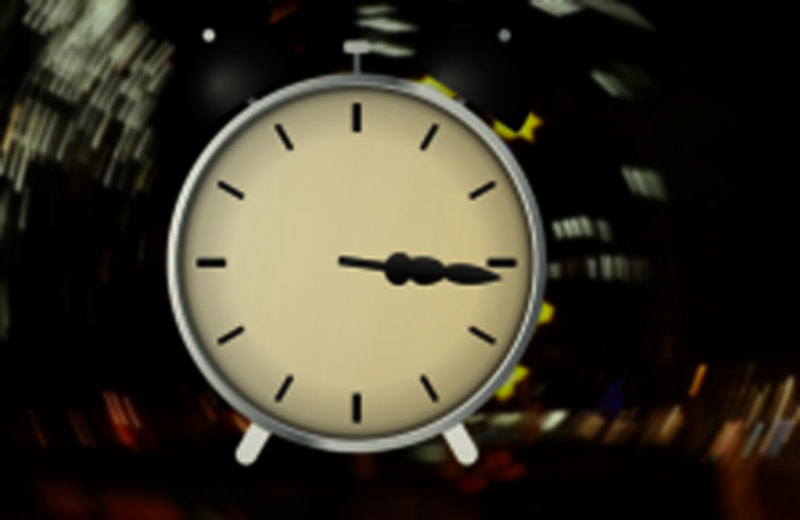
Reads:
{"hour": 3, "minute": 16}
